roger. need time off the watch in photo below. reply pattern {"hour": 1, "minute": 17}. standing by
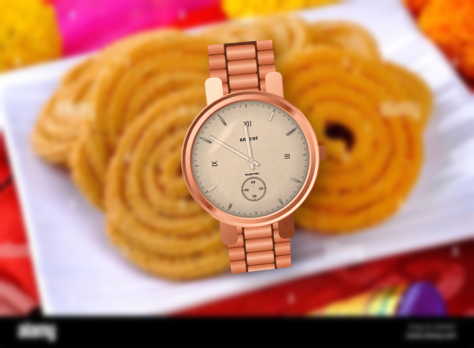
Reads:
{"hour": 11, "minute": 51}
